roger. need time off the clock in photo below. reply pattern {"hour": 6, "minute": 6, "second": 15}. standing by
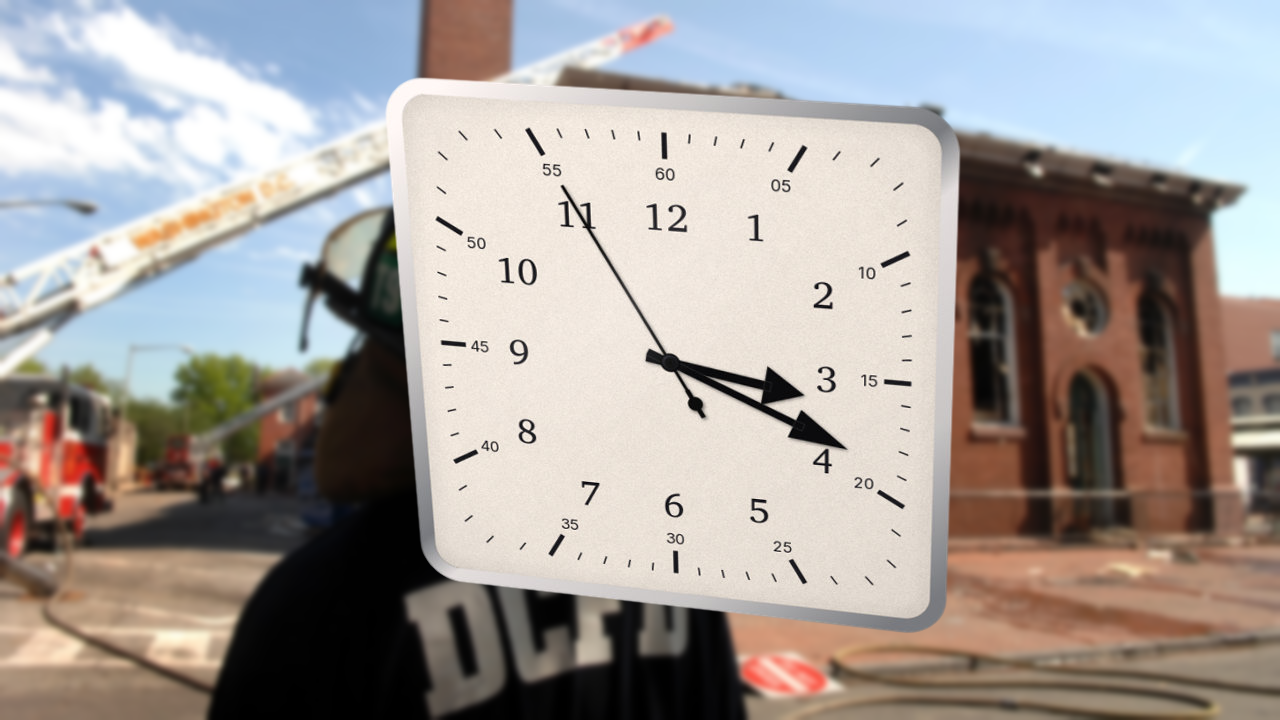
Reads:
{"hour": 3, "minute": 18, "second": 55}
